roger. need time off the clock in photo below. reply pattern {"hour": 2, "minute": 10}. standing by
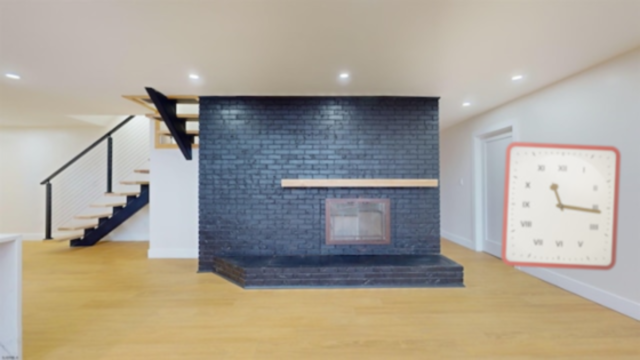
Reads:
{"hour": 11, "minute": 16}
